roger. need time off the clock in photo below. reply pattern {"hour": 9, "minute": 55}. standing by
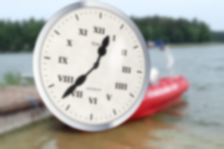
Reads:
{"hour": 12, "minute": 37}
